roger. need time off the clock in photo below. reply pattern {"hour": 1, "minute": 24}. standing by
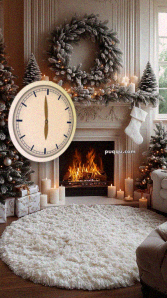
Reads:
{"hour": 5, "minute": 59}
